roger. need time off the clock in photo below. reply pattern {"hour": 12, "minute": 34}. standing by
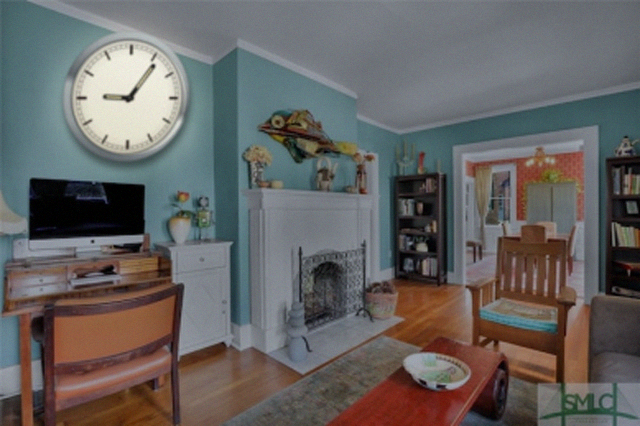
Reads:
{"hour": 9, "minute": 6}
